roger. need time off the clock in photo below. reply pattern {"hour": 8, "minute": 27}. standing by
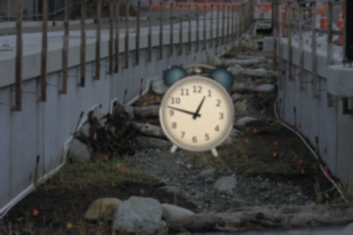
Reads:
{"hour": 12, "minute": 47}
